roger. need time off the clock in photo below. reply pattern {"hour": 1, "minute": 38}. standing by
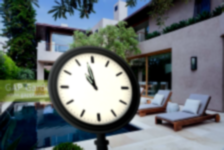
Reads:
{"hour": 10, "minute": 58}
